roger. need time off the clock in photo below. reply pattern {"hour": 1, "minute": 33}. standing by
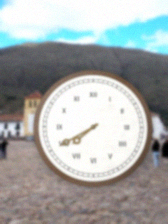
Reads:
{"hour": 7, "minute": 40}
